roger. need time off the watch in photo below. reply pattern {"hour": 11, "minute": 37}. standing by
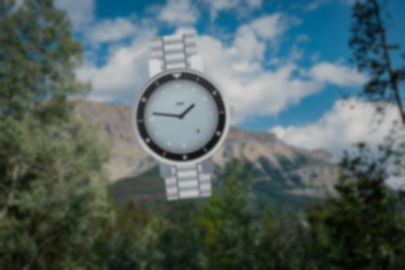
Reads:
{"hour": 1, "minute": 47}
